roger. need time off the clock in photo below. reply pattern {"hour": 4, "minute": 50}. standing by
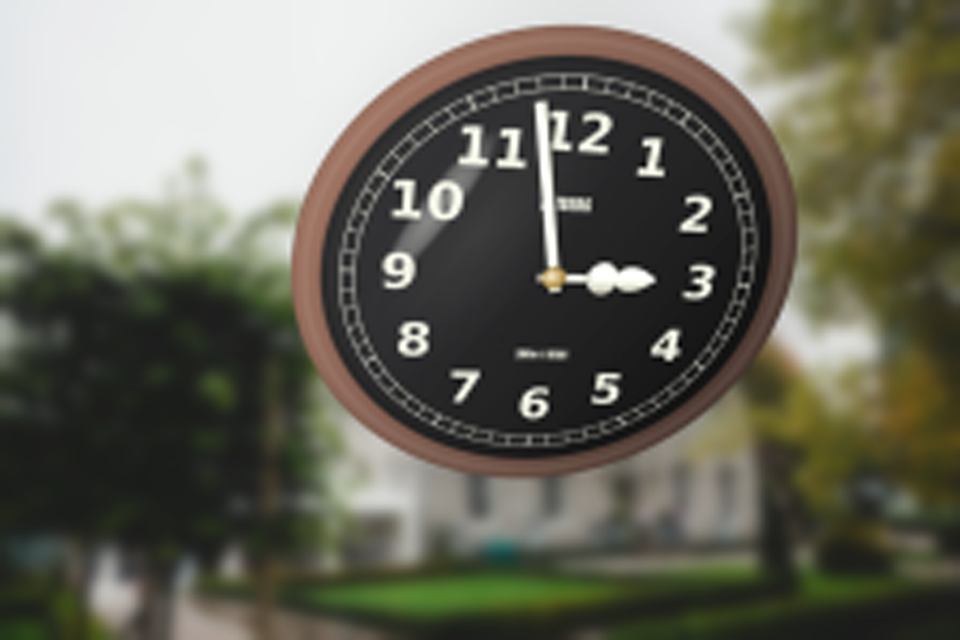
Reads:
{"hour": 2, "minute": 58}
